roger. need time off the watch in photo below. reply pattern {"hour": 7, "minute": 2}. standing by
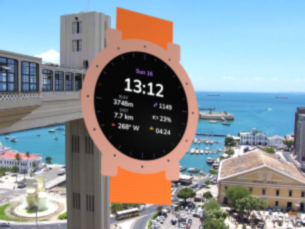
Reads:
{"hour": 13, "minute": 12}
